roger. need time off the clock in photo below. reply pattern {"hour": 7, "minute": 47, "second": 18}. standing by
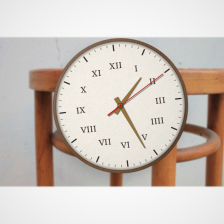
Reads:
{"hour": 1, "minute": 26, "second": 10}
